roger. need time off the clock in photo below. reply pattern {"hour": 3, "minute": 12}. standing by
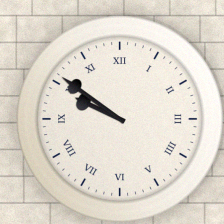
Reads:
{"hour": 9, "minute": 51}
